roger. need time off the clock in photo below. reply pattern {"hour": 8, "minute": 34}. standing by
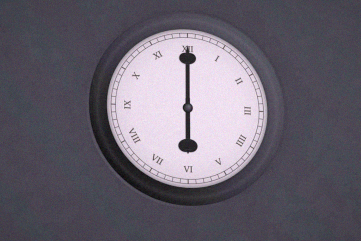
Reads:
{"hour": 6, "minute": 0}
